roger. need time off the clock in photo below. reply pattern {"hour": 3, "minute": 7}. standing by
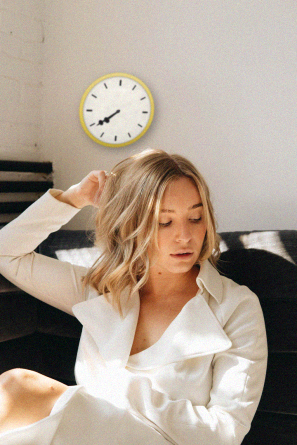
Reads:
{"hour": 7, "minute": 39}
